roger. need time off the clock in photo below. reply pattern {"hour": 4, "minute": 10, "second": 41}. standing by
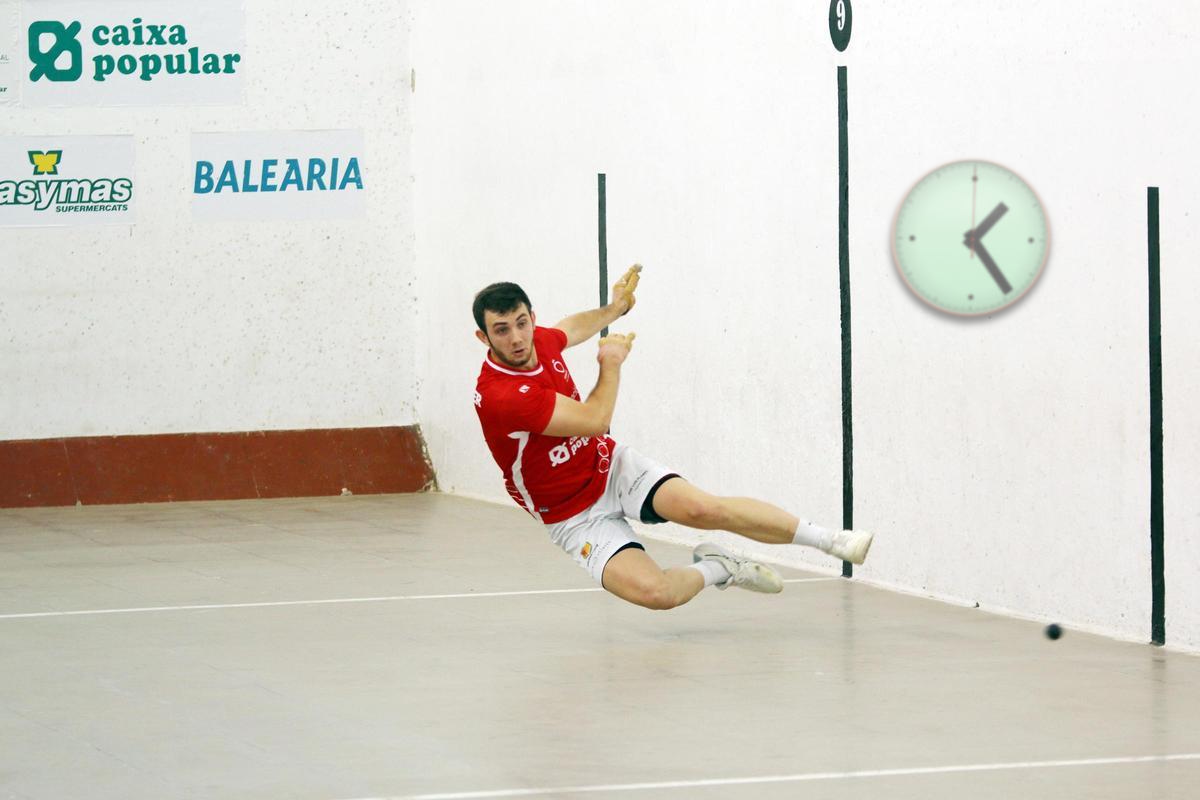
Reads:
{"hour": 1, "minute": 24, "second": 0}
